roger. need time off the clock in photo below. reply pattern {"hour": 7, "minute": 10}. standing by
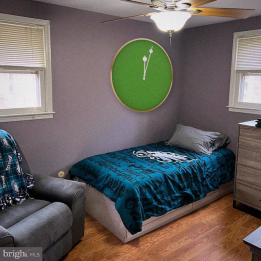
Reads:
{"hour": 12, "minute": 3}
